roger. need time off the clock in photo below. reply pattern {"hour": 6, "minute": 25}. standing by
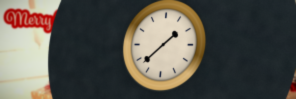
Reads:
{"hour": 1, "minute": 38}
